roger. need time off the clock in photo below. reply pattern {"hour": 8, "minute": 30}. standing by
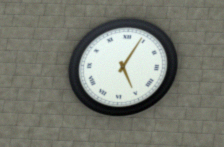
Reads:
{"hour": 5, "minute": 4}
